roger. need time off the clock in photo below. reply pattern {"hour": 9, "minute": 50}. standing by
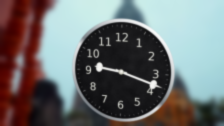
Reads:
{"hour": 9, "minute": 18}
